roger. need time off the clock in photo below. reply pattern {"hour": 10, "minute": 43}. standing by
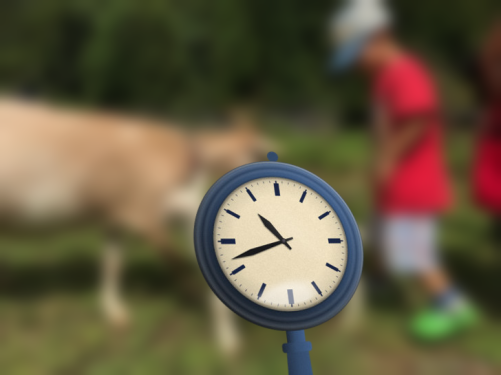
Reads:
{"hour": 10, "minute": 42}
